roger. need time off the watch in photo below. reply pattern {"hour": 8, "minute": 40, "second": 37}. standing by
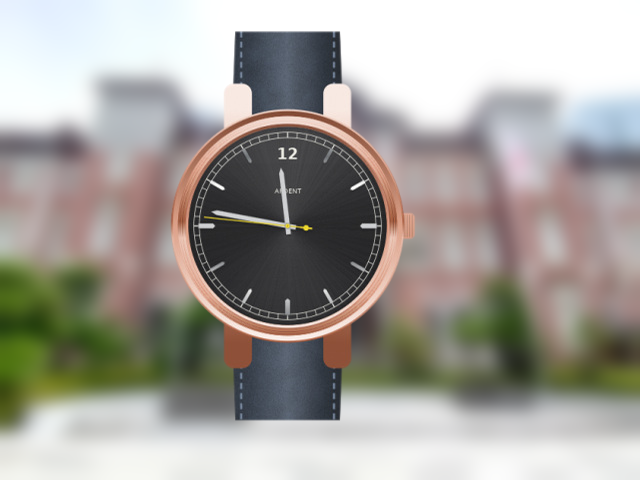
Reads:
{"hour": 11, "minute": 46, "second": 46}
